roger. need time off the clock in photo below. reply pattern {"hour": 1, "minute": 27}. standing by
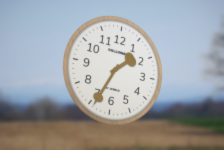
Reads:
{"hour": 1, "minute": 34}
